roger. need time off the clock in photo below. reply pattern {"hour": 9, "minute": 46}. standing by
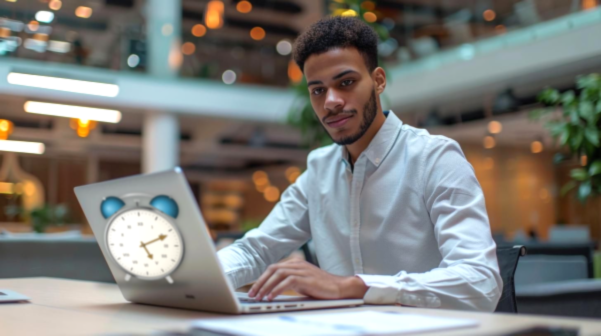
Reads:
{"hour": 5, "minute": 11}
